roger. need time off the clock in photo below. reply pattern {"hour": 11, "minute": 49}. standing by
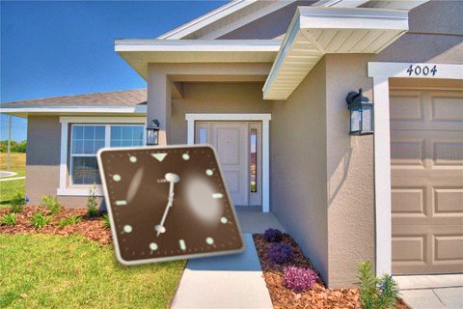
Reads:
{"hour": 12, "minute": 35}
